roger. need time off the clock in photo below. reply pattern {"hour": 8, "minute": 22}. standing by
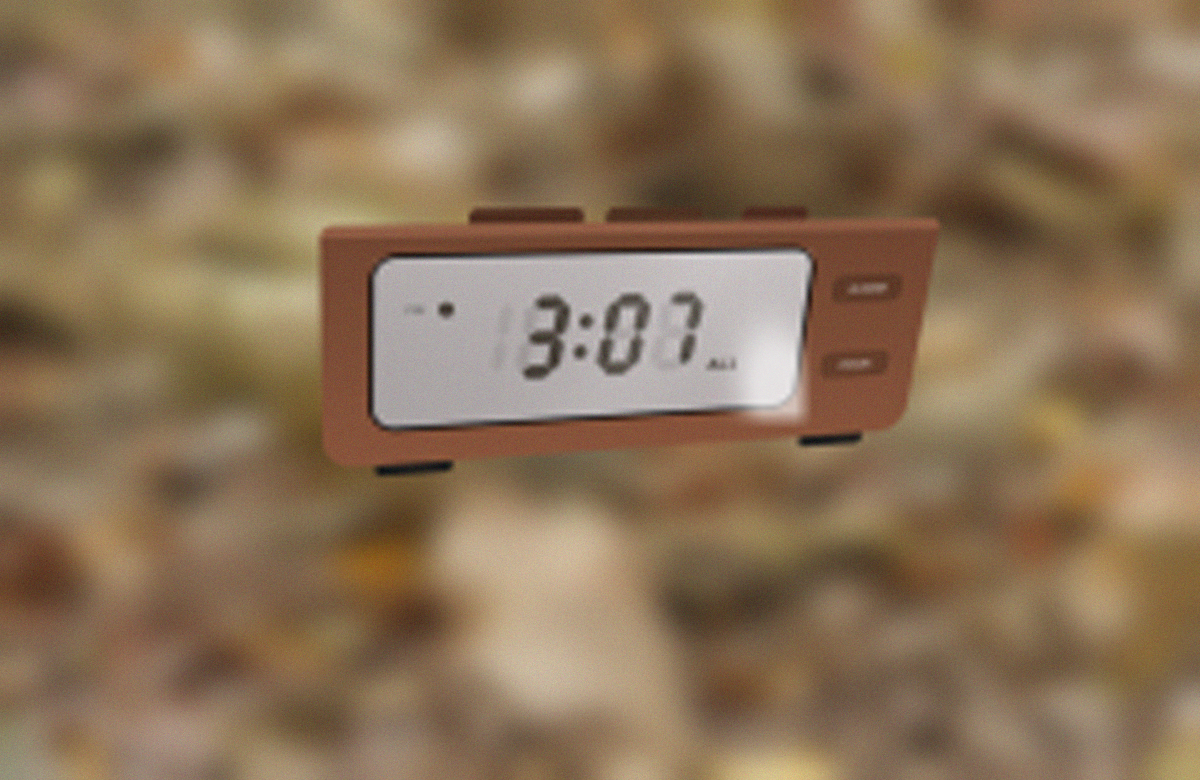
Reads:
{"hour": 3, "minute": 7}
